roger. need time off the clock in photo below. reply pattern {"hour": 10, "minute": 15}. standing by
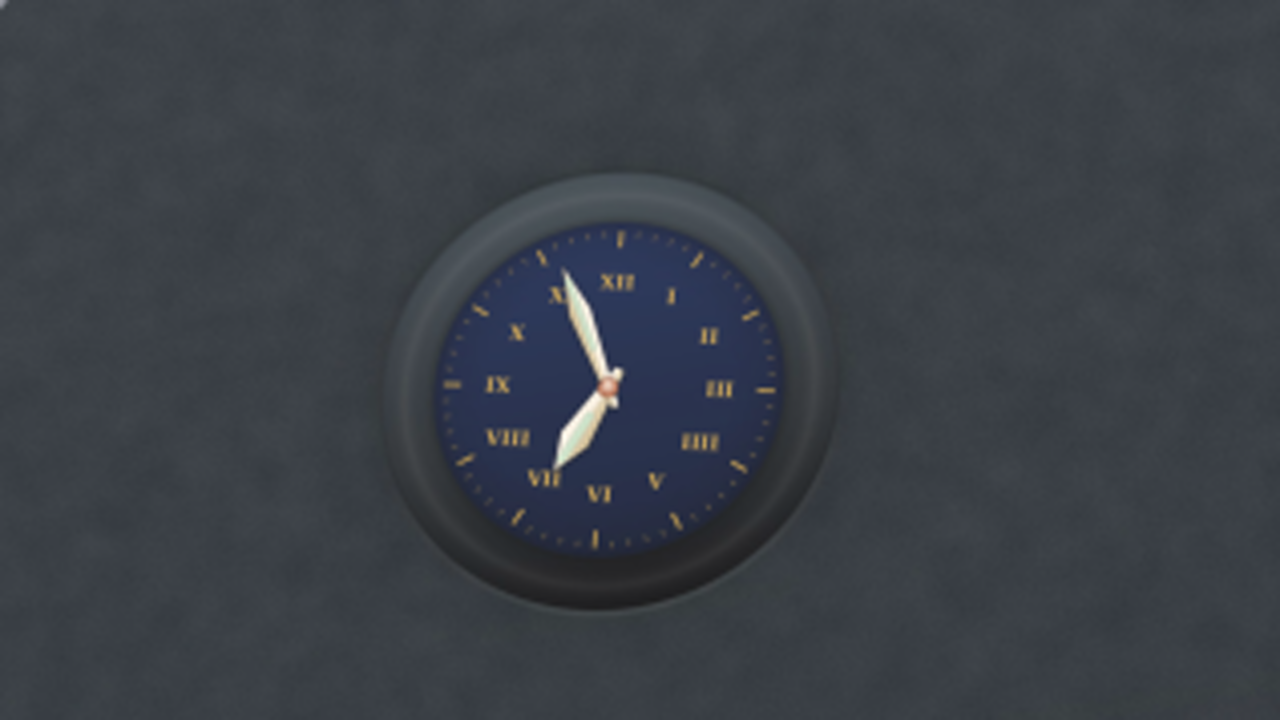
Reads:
{"hour": 6, "minute": 56}
